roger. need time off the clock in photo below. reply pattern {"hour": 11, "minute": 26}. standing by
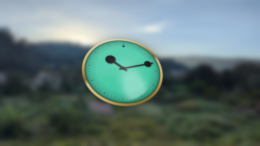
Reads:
{"hour": 10, "minute": 12}
